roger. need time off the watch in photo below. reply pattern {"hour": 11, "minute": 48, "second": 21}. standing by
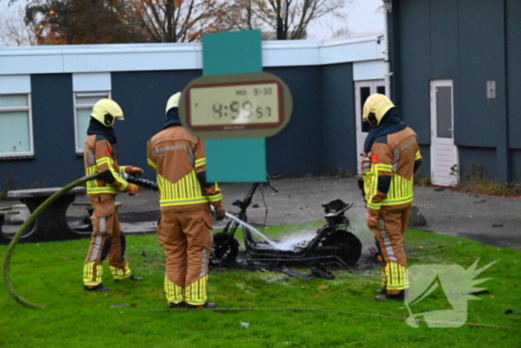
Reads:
{"hour": 4, "minute": 59, "second": 57}
